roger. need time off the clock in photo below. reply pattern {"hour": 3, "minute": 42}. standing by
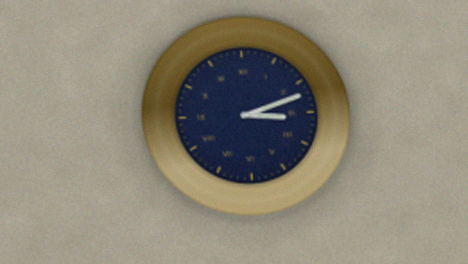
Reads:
{"hour": 3, "minute": 12}
